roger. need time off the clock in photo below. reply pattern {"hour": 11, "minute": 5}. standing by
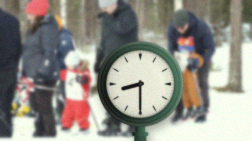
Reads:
{"hour": 8, "minute": 30}
